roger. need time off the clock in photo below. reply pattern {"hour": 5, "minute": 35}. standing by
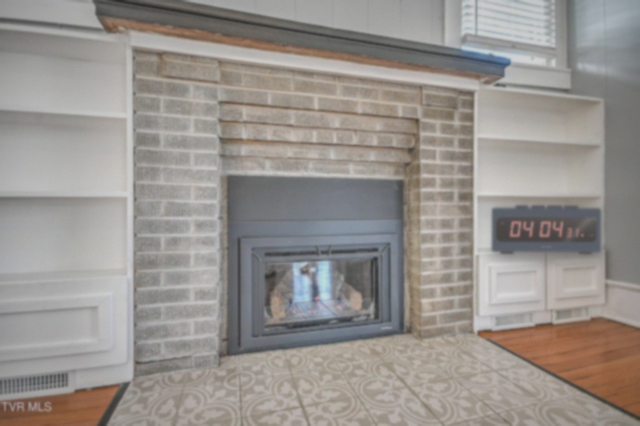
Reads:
{"hour": 4, "minute": 4}
